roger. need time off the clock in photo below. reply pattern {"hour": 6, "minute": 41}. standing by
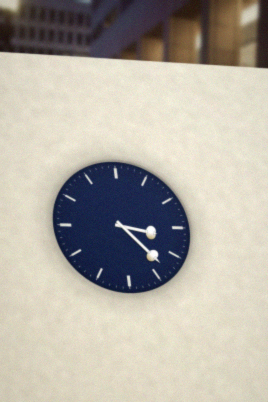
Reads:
{"hour": 3, "minute": 23}
